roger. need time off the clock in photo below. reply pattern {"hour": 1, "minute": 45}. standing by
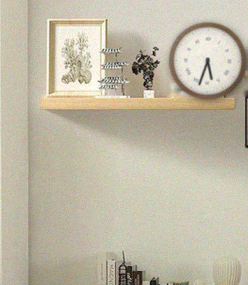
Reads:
{"hour": 5, "minute": 33}
